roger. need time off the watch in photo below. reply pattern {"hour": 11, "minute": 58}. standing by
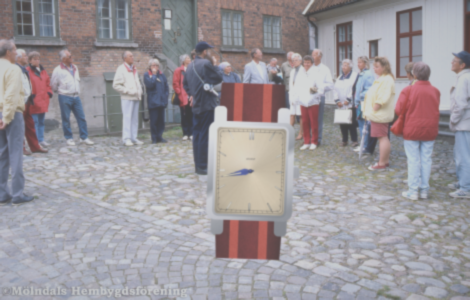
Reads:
{"hour": 8, "minute": 43}
